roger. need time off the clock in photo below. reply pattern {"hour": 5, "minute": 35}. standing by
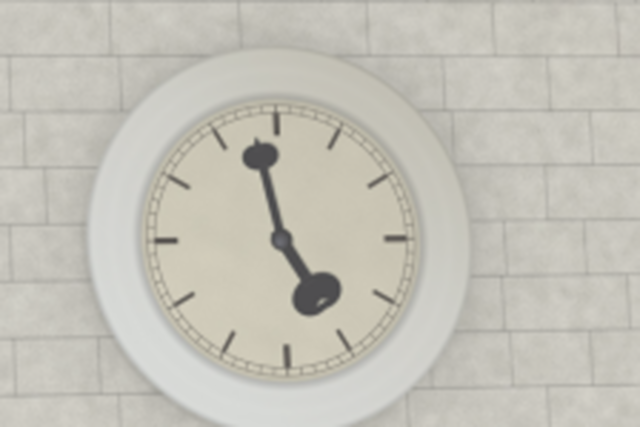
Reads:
{"hour": 4, "minute": 58}
